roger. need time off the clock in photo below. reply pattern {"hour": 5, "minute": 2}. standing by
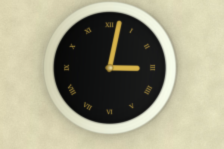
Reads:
{"hour": 3, "minute": 2}
